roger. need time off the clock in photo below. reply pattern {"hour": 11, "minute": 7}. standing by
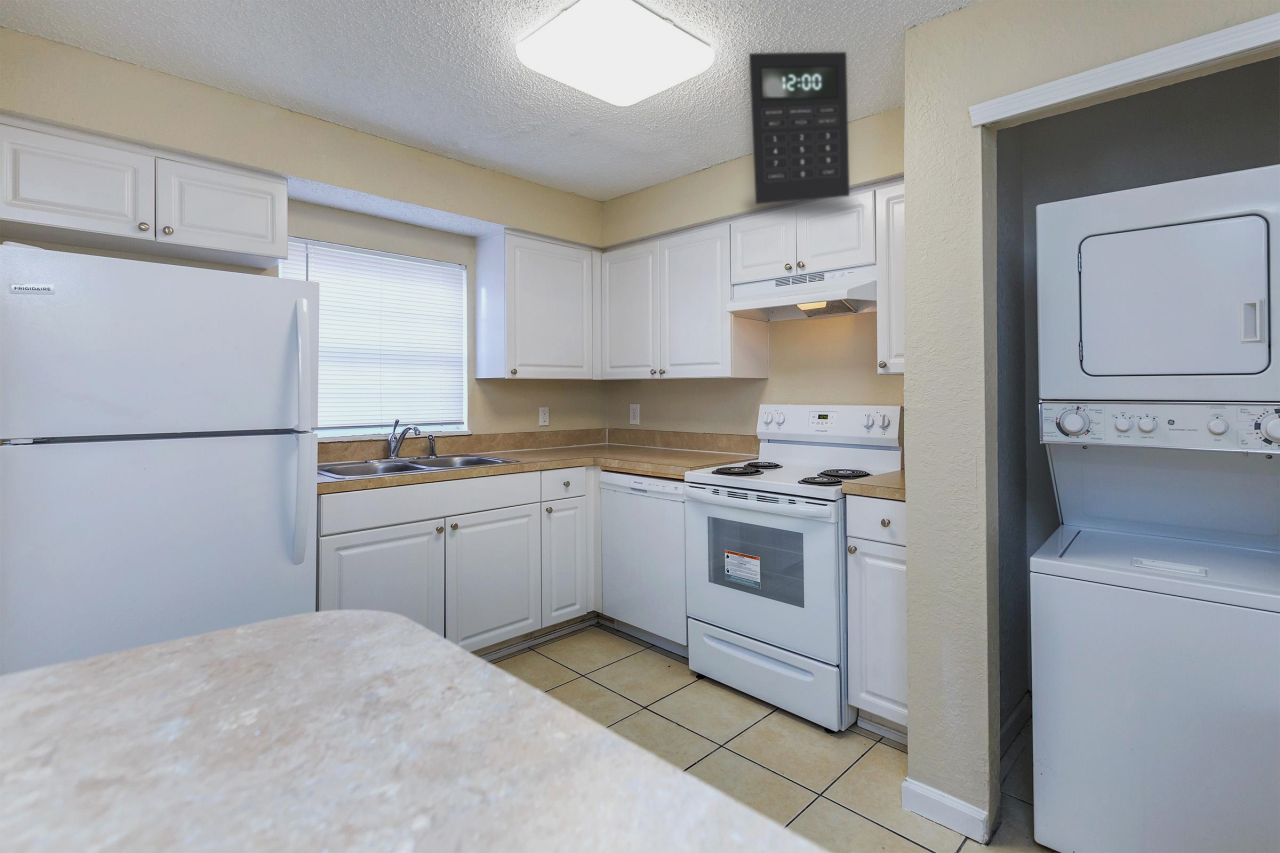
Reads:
{"hour": 12, "minute": 0}
